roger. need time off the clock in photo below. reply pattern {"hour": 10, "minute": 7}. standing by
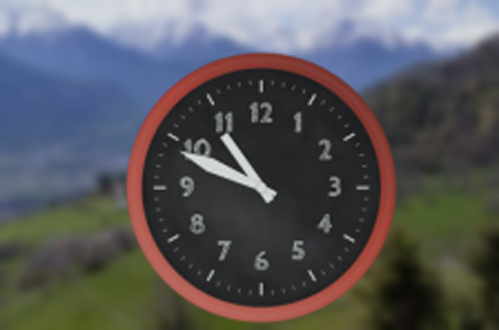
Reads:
{"hour": 10, "minute": 49}
